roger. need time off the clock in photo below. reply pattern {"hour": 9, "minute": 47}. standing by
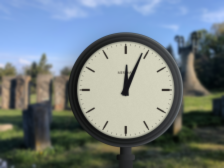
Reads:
{"hour": 12, "minute": 4}
